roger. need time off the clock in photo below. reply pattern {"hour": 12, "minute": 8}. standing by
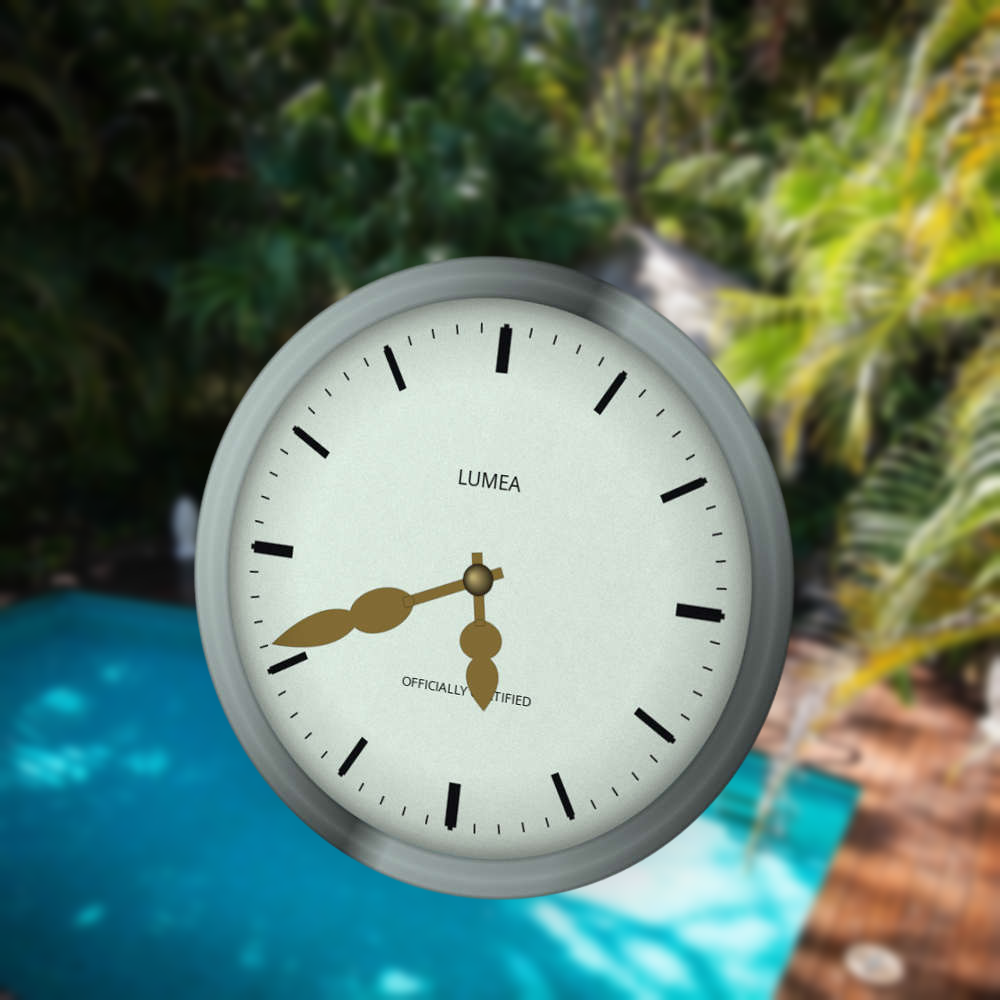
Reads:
{"hour": 5, "minute": 41}
